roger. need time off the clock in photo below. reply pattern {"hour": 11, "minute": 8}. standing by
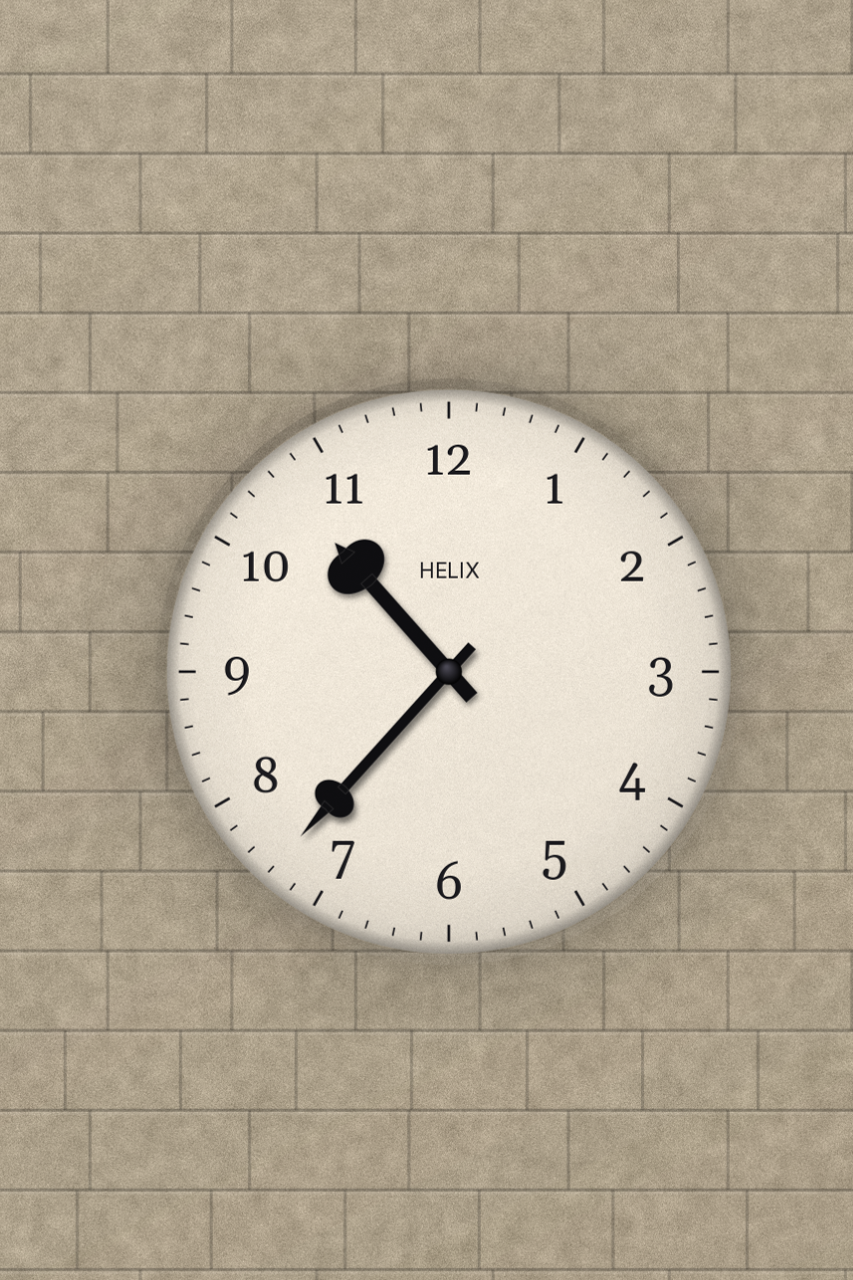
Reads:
{"hour": 10, "minute": 37}
